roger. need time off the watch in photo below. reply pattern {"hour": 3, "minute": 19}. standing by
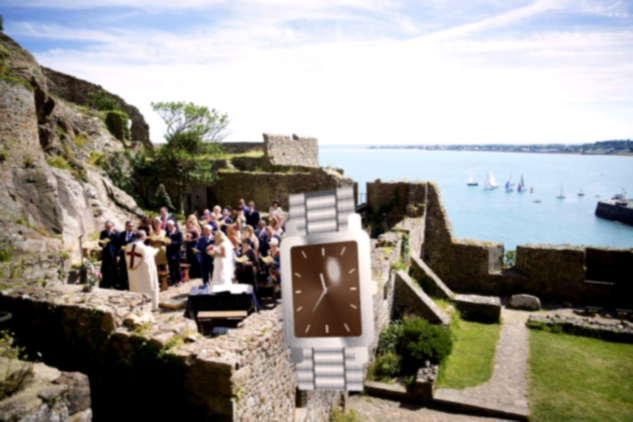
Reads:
{"hour": 11, "minute": 36}
